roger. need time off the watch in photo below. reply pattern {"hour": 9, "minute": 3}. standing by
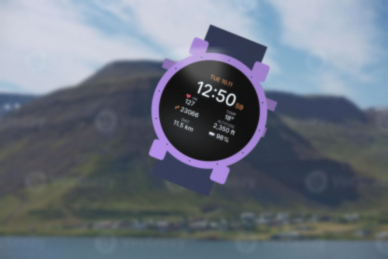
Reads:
{"hour": 12, "minute": 50}
